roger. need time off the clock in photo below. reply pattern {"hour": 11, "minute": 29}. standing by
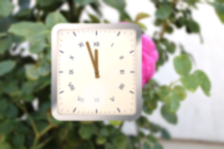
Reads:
{"hour": 11, "minute": 57}
